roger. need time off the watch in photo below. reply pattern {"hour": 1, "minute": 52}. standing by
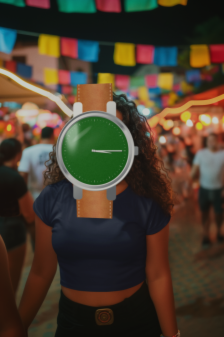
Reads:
{"hour": 3, "minute": 15}
